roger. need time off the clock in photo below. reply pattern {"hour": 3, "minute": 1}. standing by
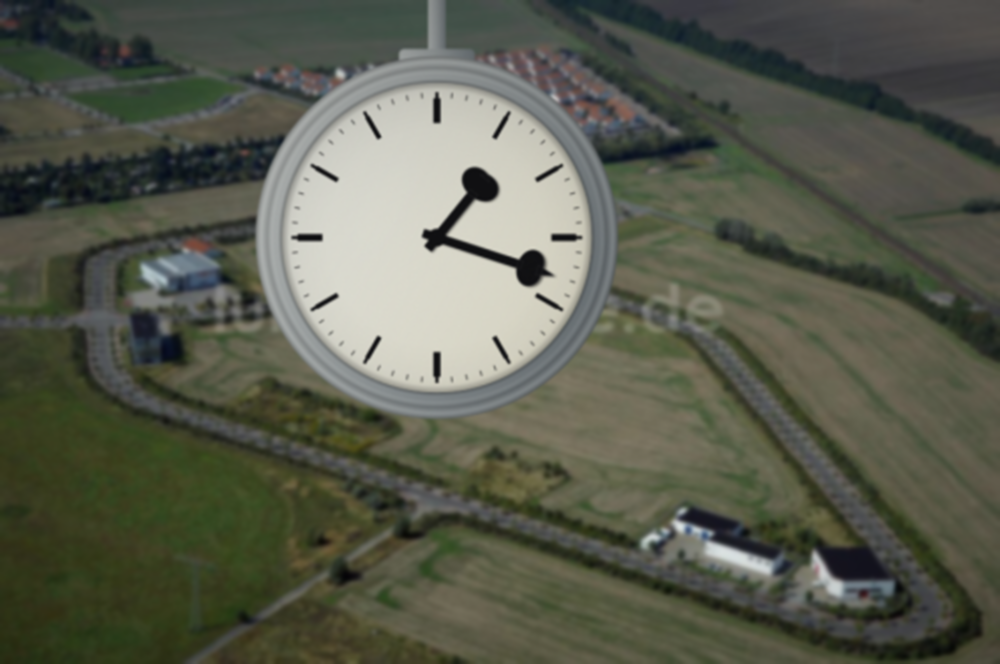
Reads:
{"hour": 1, "minute": 18}
